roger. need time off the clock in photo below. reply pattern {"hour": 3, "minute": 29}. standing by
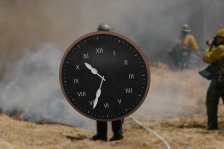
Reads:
{"hour": 10, "minute": 34}
